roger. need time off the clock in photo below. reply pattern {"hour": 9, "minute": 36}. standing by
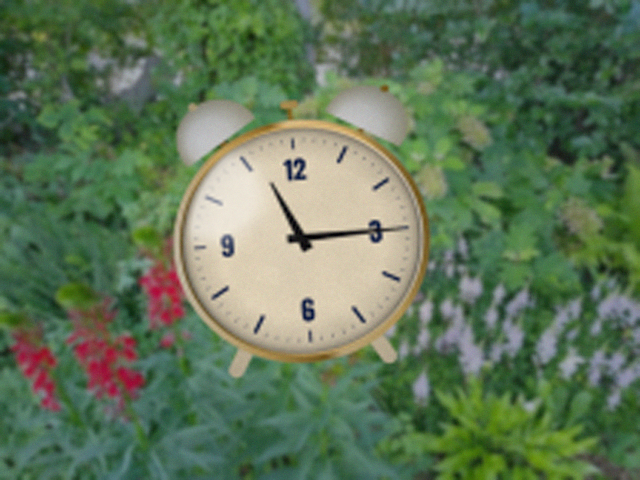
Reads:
{"hour": 11, "minute": 15}
